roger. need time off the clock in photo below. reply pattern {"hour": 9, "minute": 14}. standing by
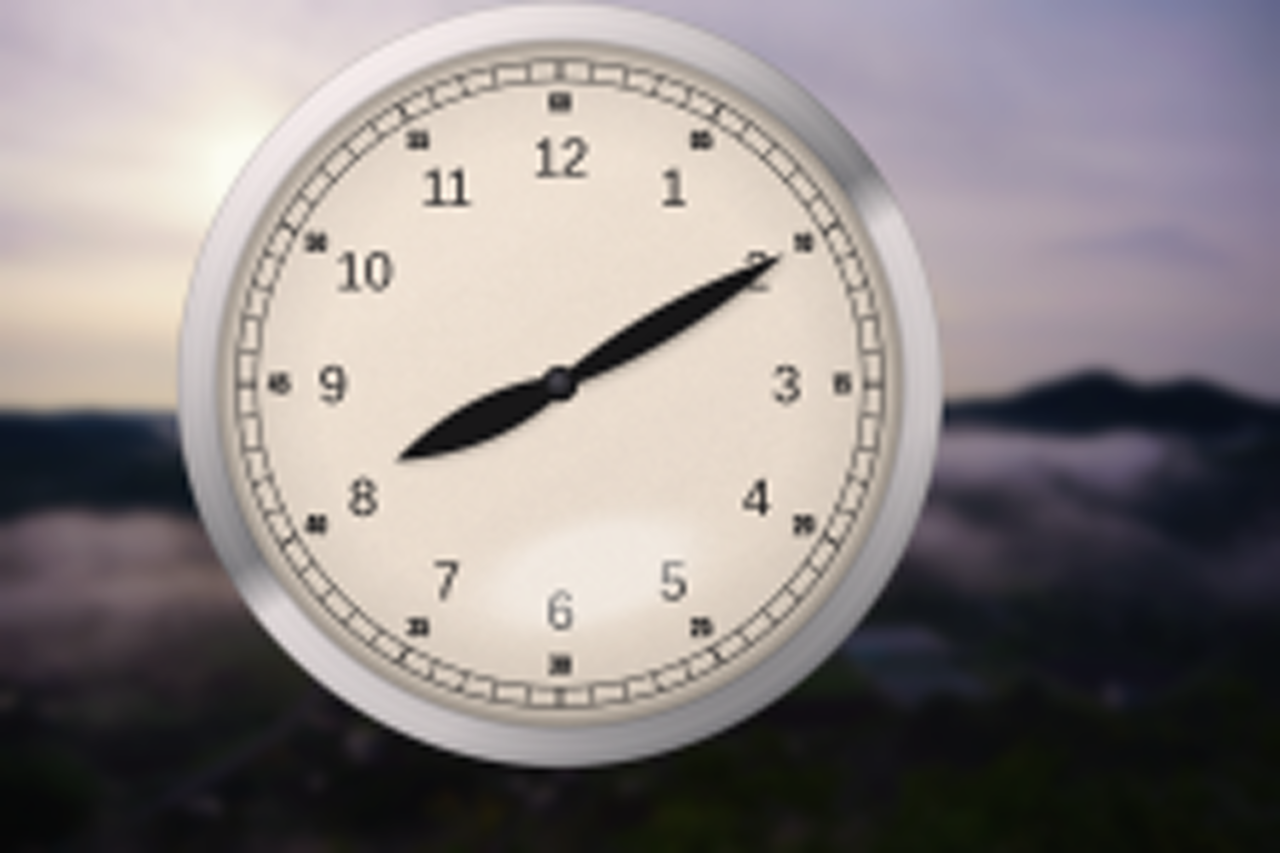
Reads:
{"hour": 8, "minute": 10}
